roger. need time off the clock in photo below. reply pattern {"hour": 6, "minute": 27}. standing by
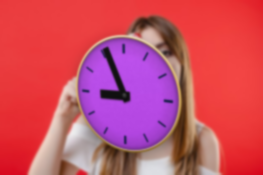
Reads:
{"hour": 8, "minute": 56}
